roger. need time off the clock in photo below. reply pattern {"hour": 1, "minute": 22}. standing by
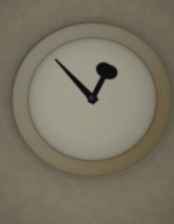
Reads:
{"hour": 12, "minute": 53}
